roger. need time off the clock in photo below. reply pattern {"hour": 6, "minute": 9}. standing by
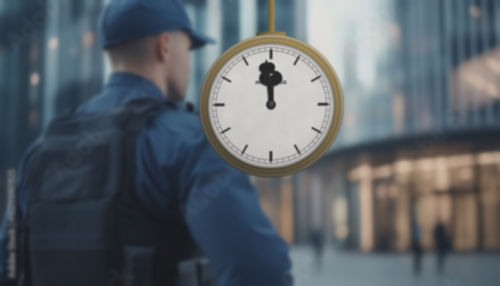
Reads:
{"hour": 11, "minute": 59}
